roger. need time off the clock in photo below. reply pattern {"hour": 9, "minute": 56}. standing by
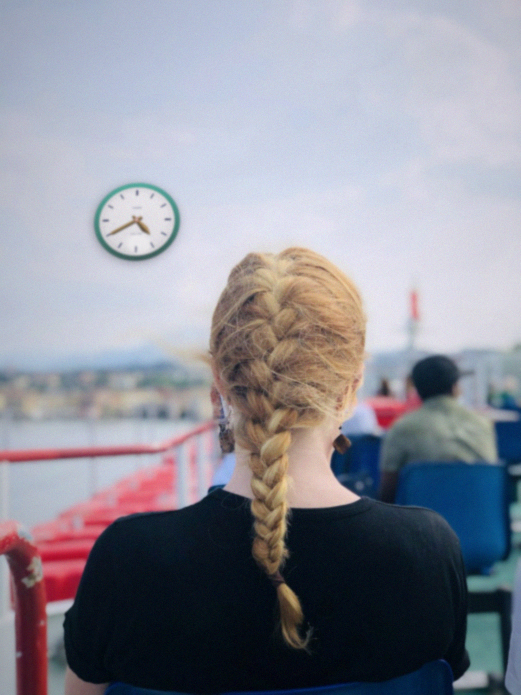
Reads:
{"hour": 4, "minute": 40}
